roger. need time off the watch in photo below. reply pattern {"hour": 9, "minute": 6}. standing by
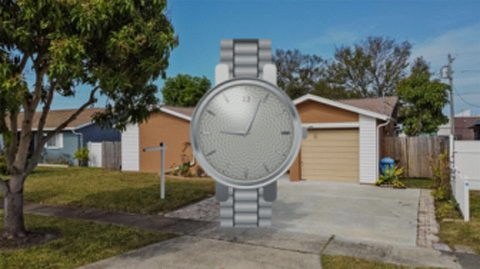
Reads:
{"hour": 9, "minute": 4}
